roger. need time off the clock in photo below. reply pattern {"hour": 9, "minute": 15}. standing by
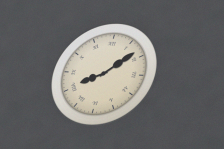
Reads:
{"hour": 8, "minute": 8}
